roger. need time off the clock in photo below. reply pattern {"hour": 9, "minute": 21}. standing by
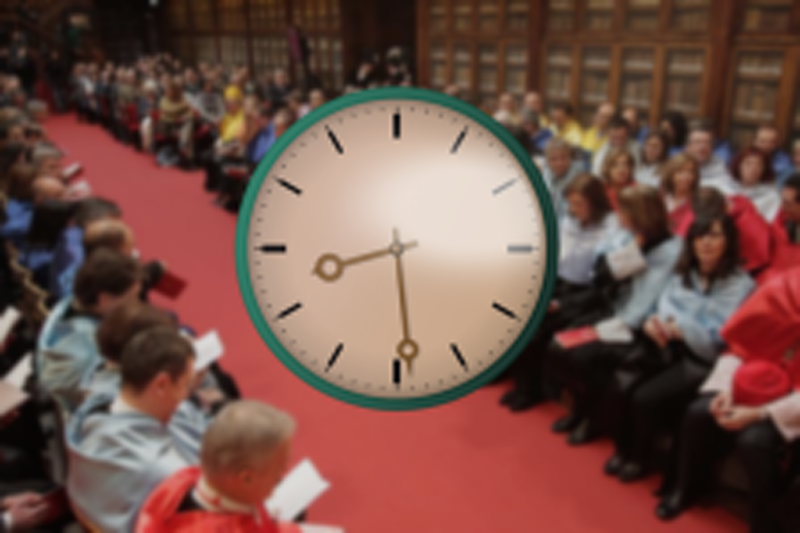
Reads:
{"hour": 8, "minute": 29}
